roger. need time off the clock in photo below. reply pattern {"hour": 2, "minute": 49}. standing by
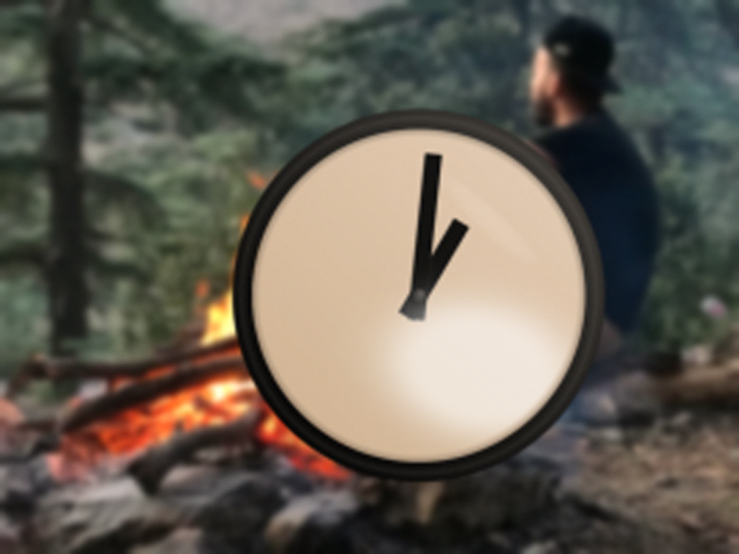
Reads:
{"hour": 1, "minute": 1}
